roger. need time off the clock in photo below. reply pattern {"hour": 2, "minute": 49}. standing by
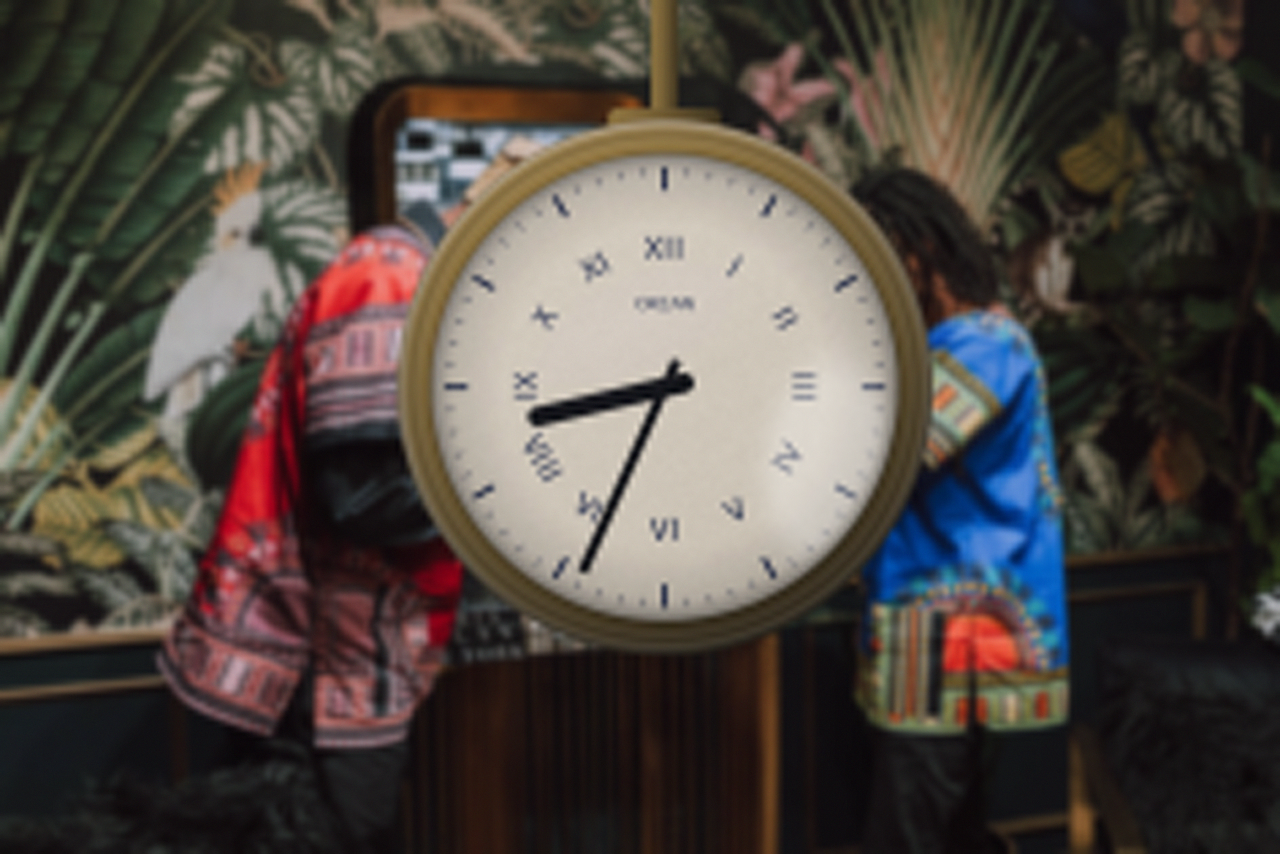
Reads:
{"hour": 8, "minute": 34}
